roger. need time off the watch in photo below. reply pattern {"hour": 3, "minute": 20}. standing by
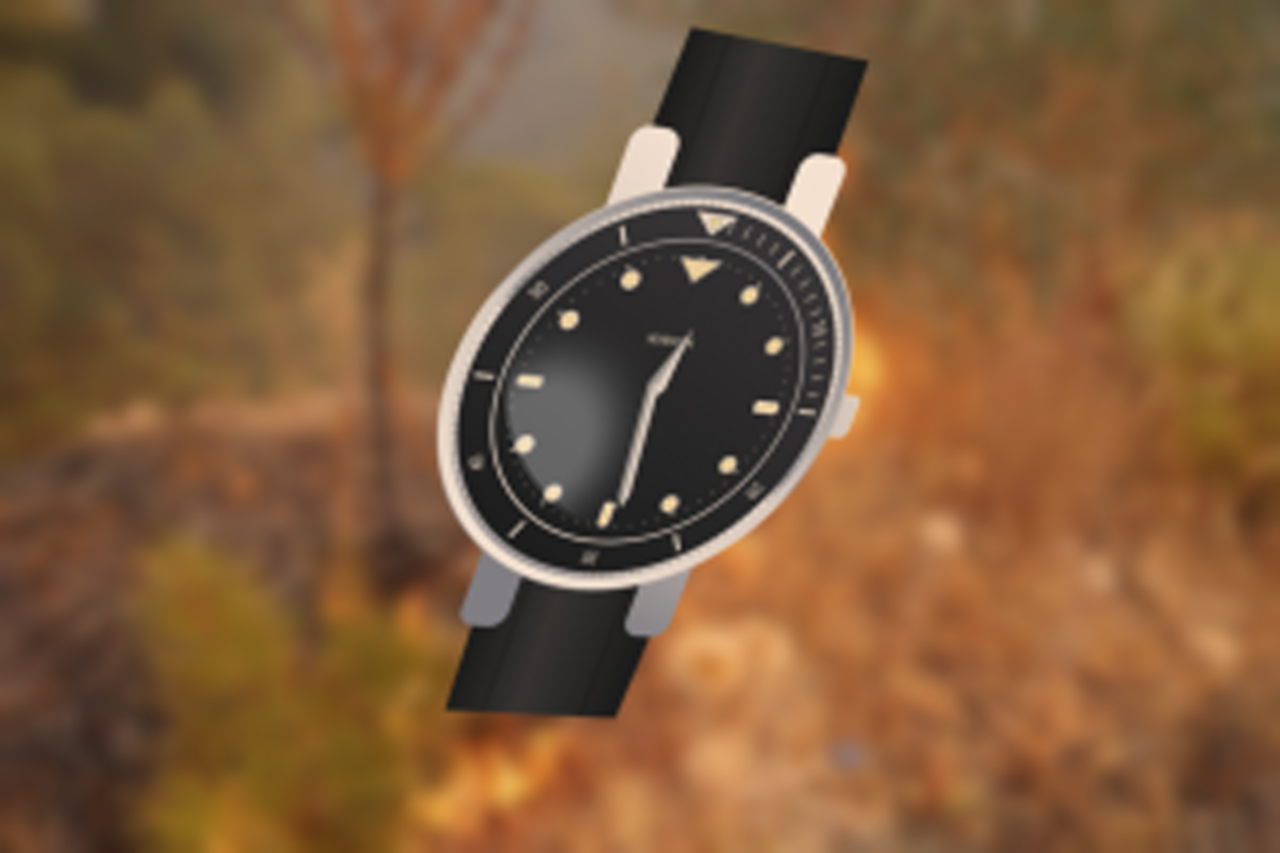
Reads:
{"hour": 12, "minute": 29}
